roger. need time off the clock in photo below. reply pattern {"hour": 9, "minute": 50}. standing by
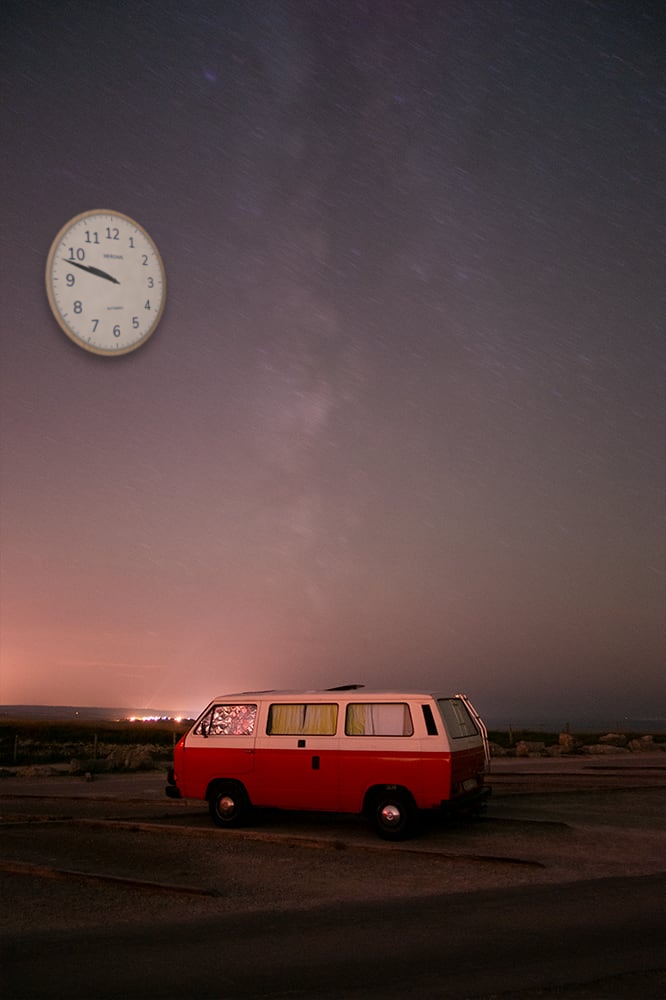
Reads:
{"hour": 9, "minute": 48}
